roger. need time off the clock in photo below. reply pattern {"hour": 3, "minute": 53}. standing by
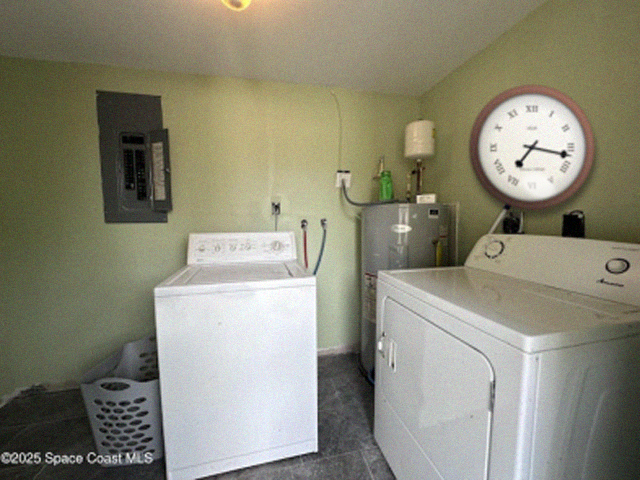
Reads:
{"hour": 7, "minute": 17}
